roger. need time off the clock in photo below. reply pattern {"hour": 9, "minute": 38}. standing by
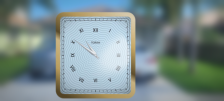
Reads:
{"hour": 10, "minute": 51}
